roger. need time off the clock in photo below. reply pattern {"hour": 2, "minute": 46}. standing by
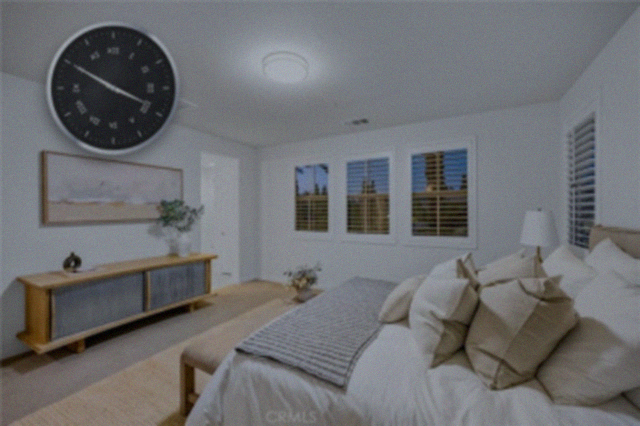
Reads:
{"hour": 3, "minute": 50}
